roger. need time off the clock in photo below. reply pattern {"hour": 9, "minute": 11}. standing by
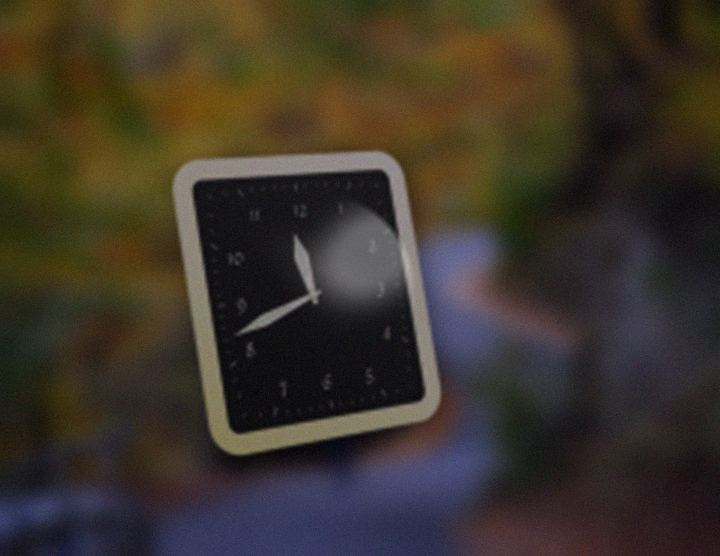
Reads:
{"hour": 11, "minute": 42}
